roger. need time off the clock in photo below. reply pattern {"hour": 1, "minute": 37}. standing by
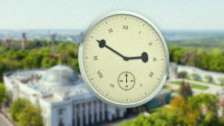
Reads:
{"hour": 2, "minute": 50}
